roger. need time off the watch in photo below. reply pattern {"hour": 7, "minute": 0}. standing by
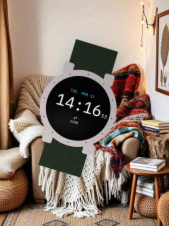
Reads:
{"hour": 14, "minute": 16}
